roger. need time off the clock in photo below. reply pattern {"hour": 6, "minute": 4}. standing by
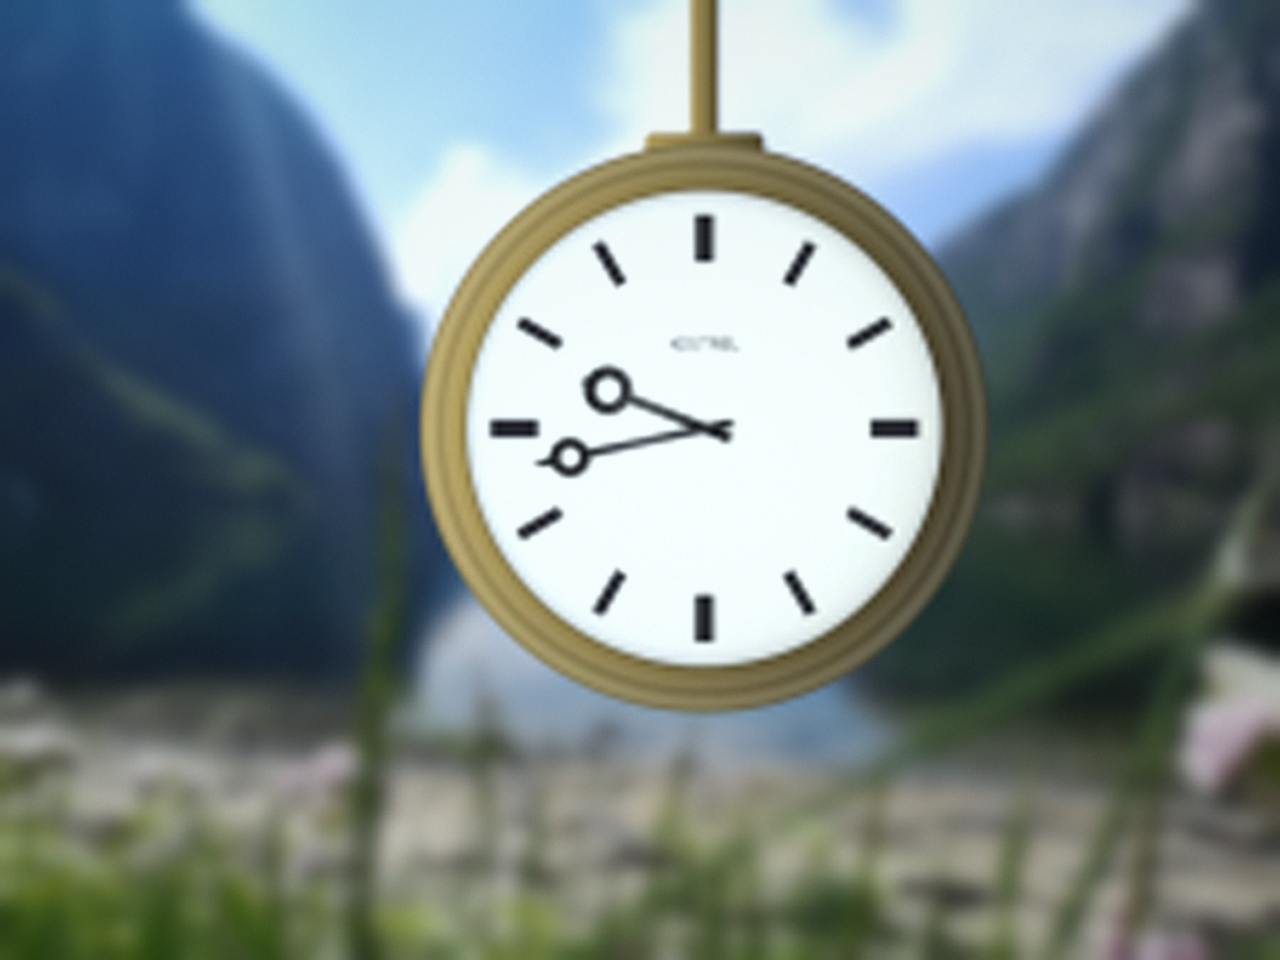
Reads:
{"hour": 9, "minute": 43}
